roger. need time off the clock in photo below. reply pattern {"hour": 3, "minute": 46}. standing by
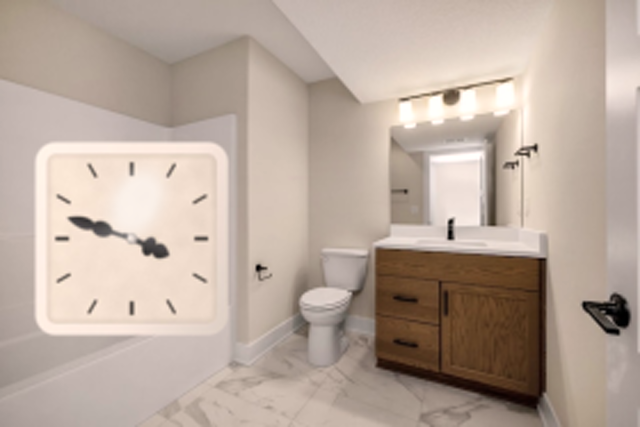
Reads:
{"hour": 3, "minute": 48}
